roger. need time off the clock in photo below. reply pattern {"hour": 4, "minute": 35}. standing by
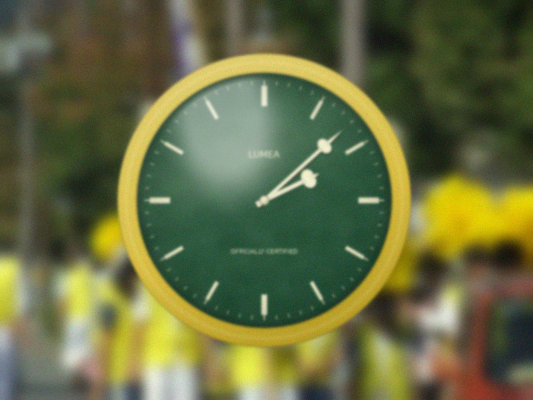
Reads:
{"hour": 2, "minute": 8}
